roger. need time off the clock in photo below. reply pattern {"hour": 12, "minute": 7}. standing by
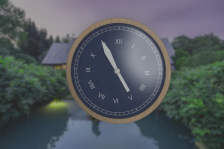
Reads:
{"hour": 4, "minute": 55}
